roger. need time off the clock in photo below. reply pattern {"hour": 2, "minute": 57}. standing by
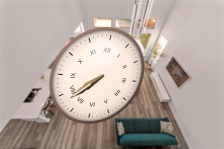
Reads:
{"hour": 7, "minute": 38}
